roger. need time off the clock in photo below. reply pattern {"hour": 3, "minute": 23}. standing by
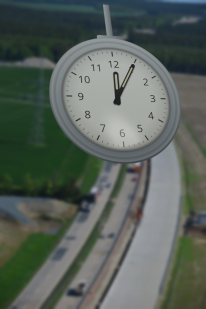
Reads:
{"hour": 12, "minute": 5}
